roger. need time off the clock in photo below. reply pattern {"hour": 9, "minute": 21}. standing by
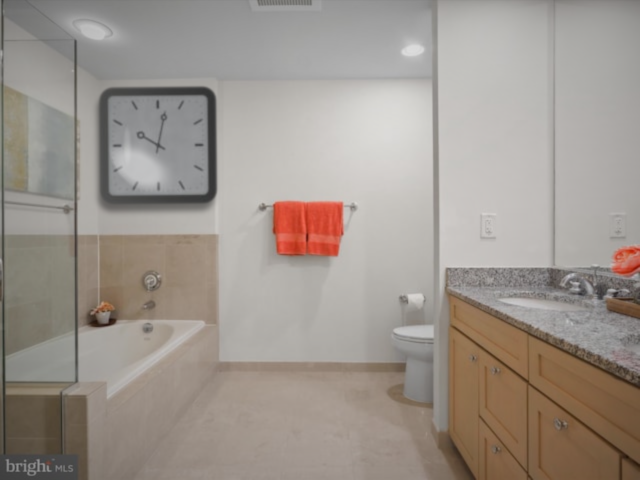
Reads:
{"hour": 10, "minute": 2}
